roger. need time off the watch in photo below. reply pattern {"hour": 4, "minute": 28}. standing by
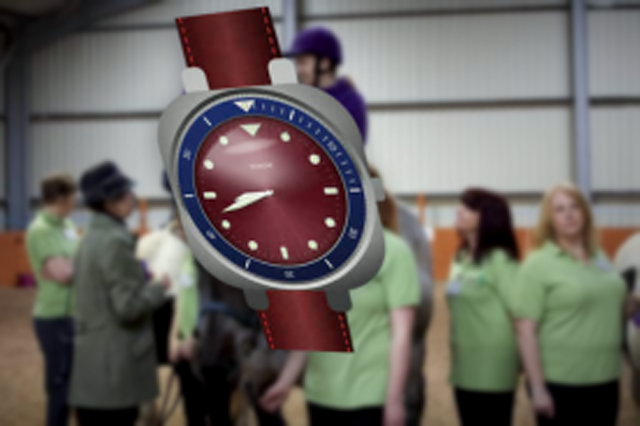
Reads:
{"hour": 8, "minute": 42}
